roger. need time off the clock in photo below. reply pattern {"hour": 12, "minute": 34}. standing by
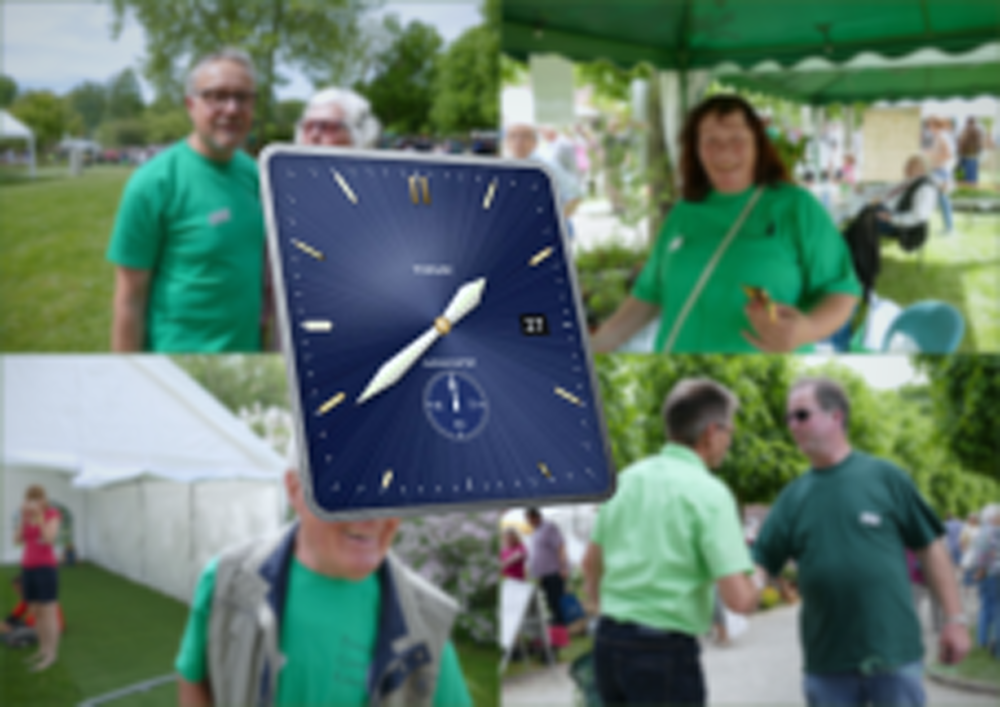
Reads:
{"hour": 1, "minute": 39}
